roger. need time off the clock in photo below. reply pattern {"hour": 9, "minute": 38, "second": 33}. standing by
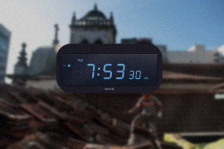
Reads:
{"hour": 7, "minute": 53, "second": 30}
